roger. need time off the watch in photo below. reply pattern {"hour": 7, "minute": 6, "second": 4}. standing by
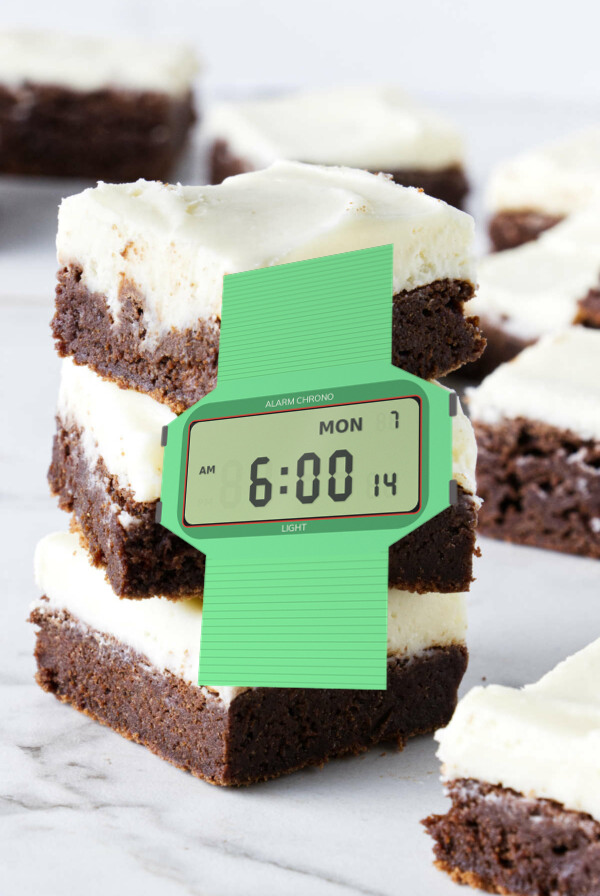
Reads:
{"hour": 6, "minute": 0, "second": 14}
